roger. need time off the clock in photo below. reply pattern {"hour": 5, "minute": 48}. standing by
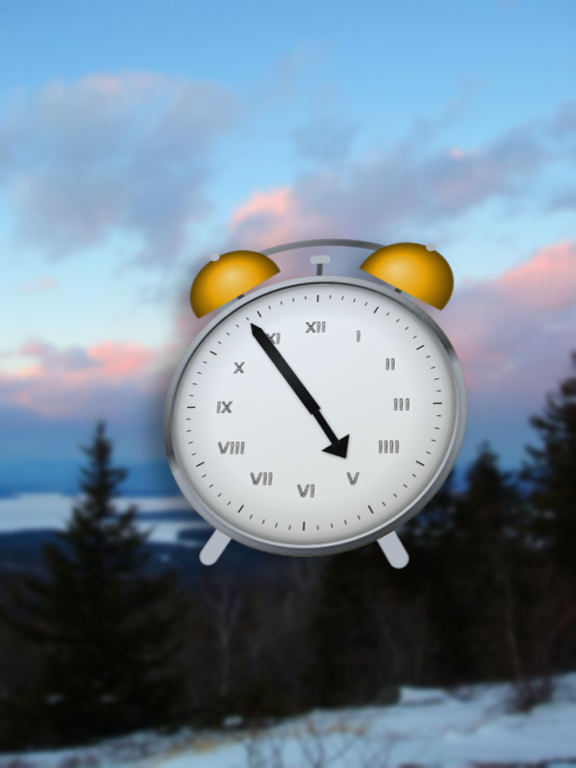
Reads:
{"hour": 4, "minute": 54}
